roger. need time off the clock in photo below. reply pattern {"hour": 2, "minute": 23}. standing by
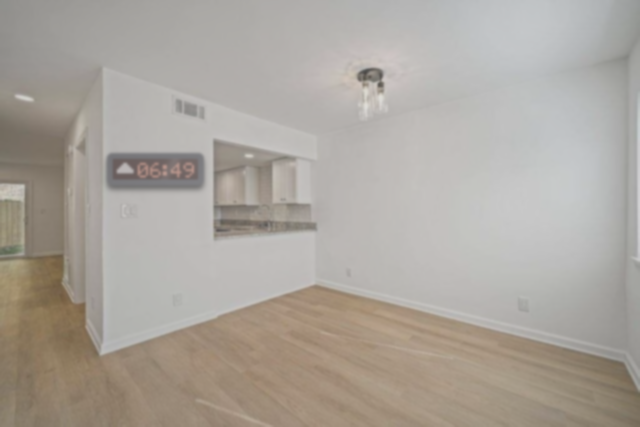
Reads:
{"hour": 6, "minute": 49}
